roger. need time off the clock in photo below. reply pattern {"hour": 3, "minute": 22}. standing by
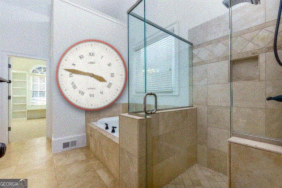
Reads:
{"hour": 3, "minute": 47}
